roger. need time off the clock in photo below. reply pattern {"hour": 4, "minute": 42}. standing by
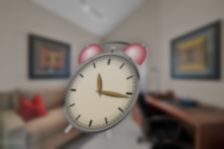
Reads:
{"hour": 11, "minute": 16}
